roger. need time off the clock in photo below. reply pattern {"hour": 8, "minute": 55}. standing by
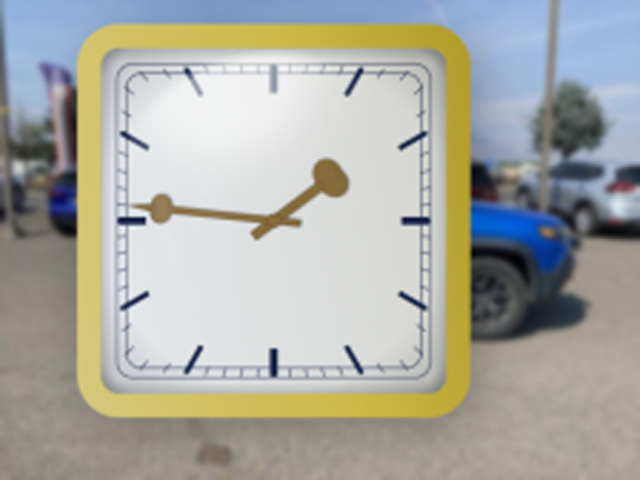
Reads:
{"hour": 1, "minute": 46}
